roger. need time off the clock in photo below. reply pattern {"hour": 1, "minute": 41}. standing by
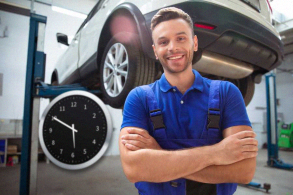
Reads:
{"hour": 5, "minute": 50}
